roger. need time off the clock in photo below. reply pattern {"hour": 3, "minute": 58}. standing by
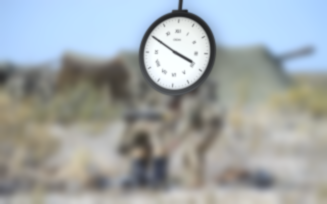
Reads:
{"hour": 3, "minute": 50}
